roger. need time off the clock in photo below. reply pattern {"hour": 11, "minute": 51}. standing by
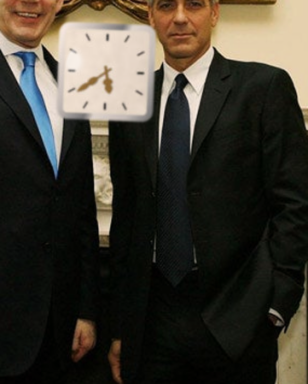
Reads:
{"hour": 5, "minute": 39}
